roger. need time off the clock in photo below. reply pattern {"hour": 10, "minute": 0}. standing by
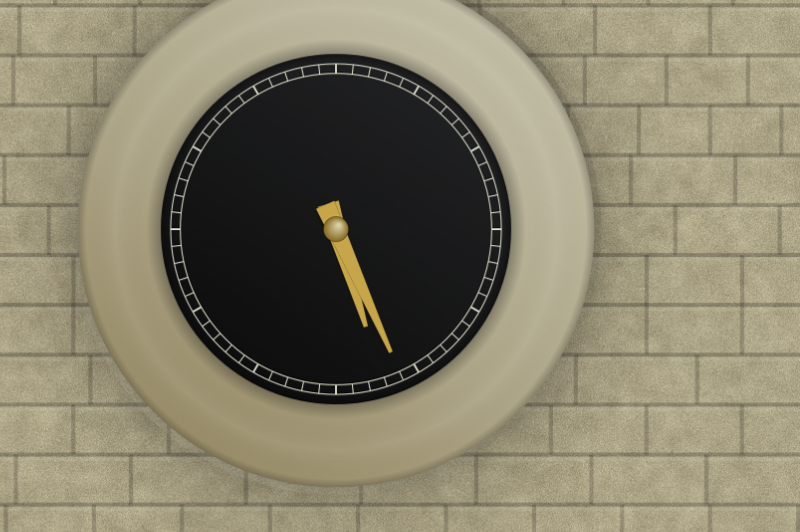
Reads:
{"hour": 5, "minute": 26}
